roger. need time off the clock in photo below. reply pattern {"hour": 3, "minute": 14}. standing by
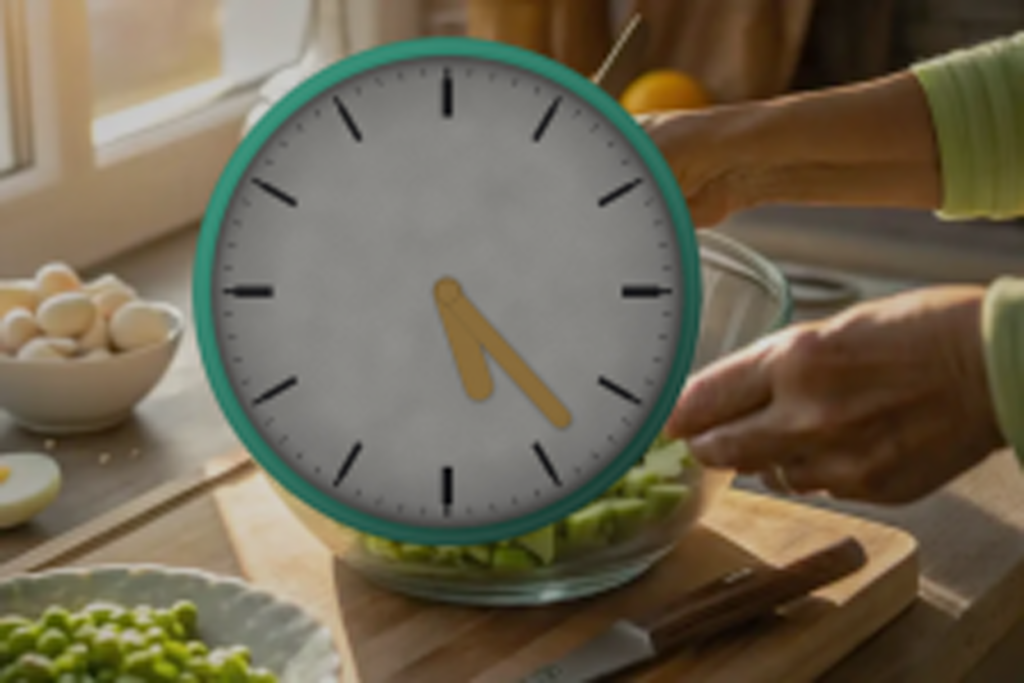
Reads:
{"hour": 5, "minute": 23}
